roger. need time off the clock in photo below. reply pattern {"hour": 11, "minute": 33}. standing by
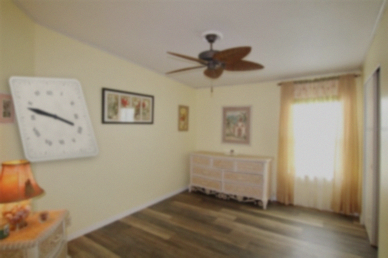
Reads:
{"hour": 3, "minute": 48}
